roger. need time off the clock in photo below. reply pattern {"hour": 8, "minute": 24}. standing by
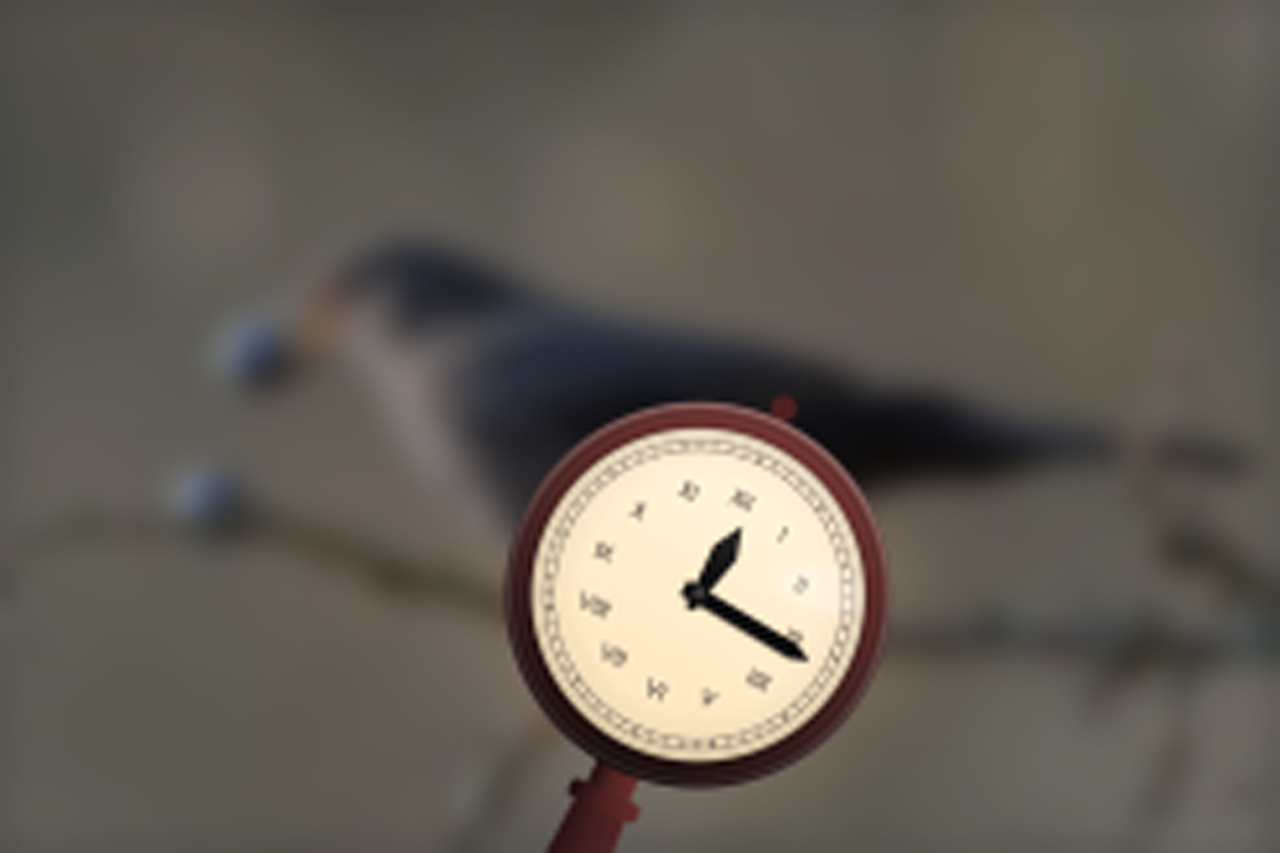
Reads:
{"hour": 12, "minute": 16}
